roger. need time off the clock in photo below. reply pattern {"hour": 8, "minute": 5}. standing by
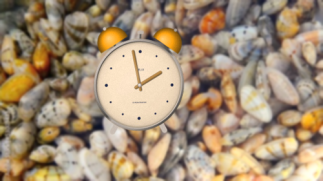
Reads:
{"hour": 1, "minute": 58}
